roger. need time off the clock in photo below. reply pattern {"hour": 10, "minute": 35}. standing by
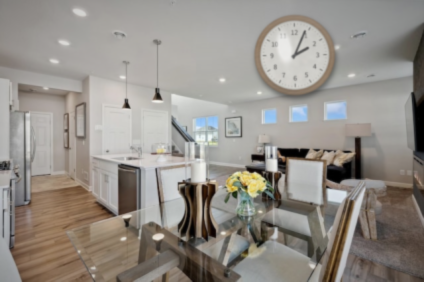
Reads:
{"hour": 2, "minute": 4}
